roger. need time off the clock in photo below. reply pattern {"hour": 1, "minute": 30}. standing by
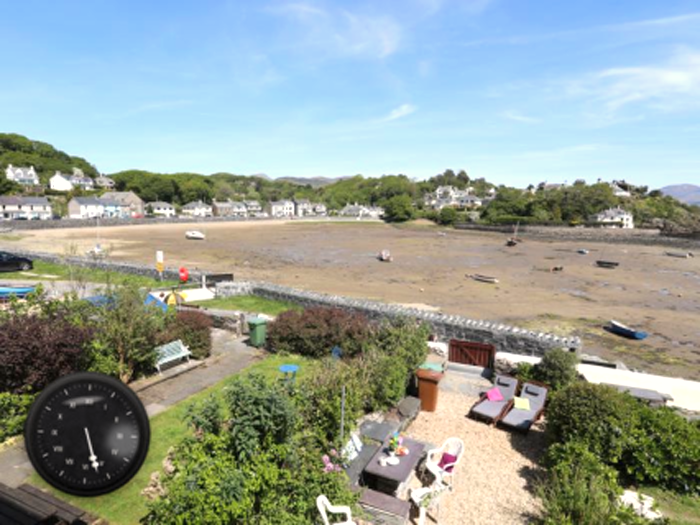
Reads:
{"hour": 5, "minute": 27}
